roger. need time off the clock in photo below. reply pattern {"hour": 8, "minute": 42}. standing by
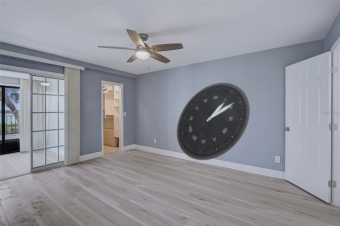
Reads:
{"hour": 1, "minute": 9}
